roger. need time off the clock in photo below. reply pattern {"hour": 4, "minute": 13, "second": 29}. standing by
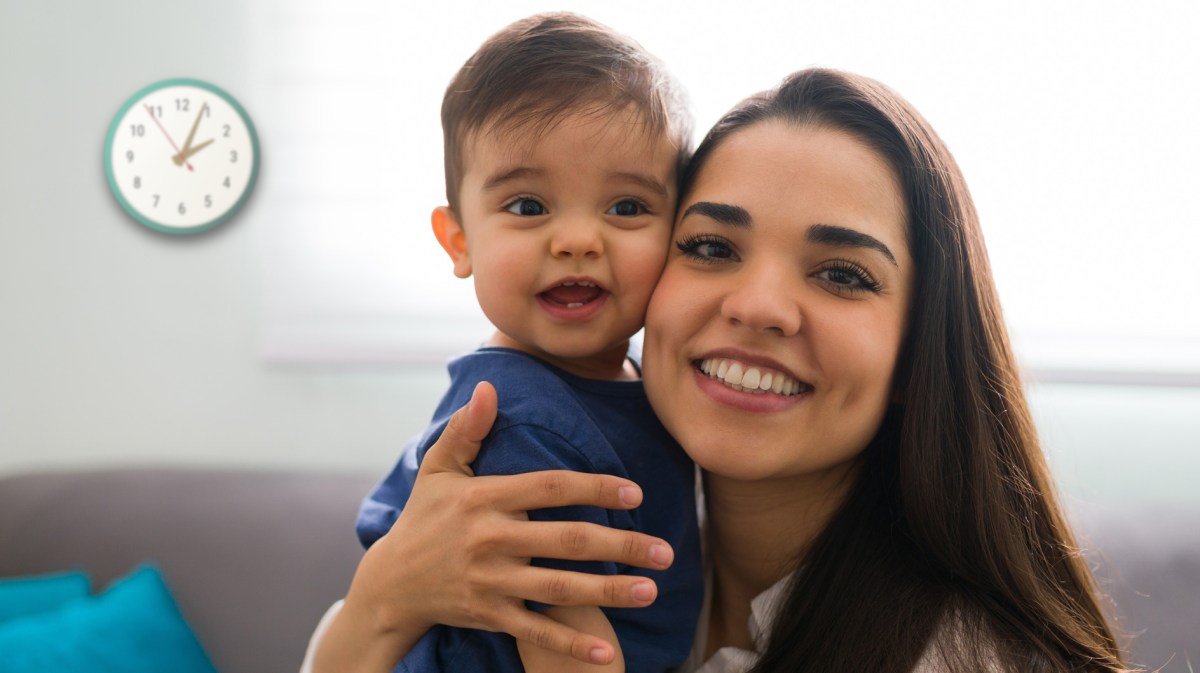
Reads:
{"hour": 2, "minute": 3, "second": 54}
